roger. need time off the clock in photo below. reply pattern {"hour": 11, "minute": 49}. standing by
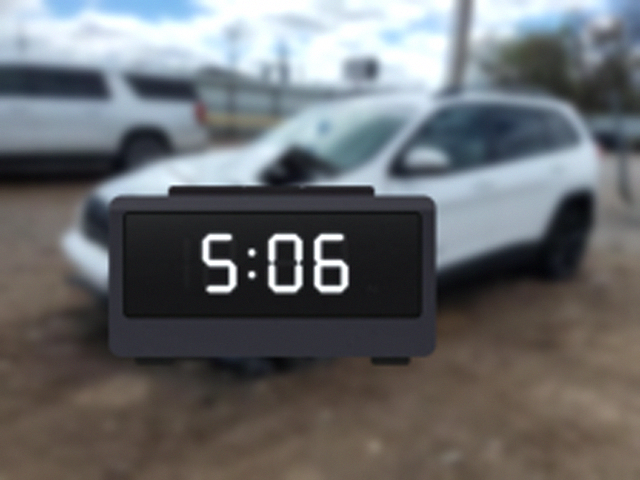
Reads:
{"hour": 5, "minute": 6}
